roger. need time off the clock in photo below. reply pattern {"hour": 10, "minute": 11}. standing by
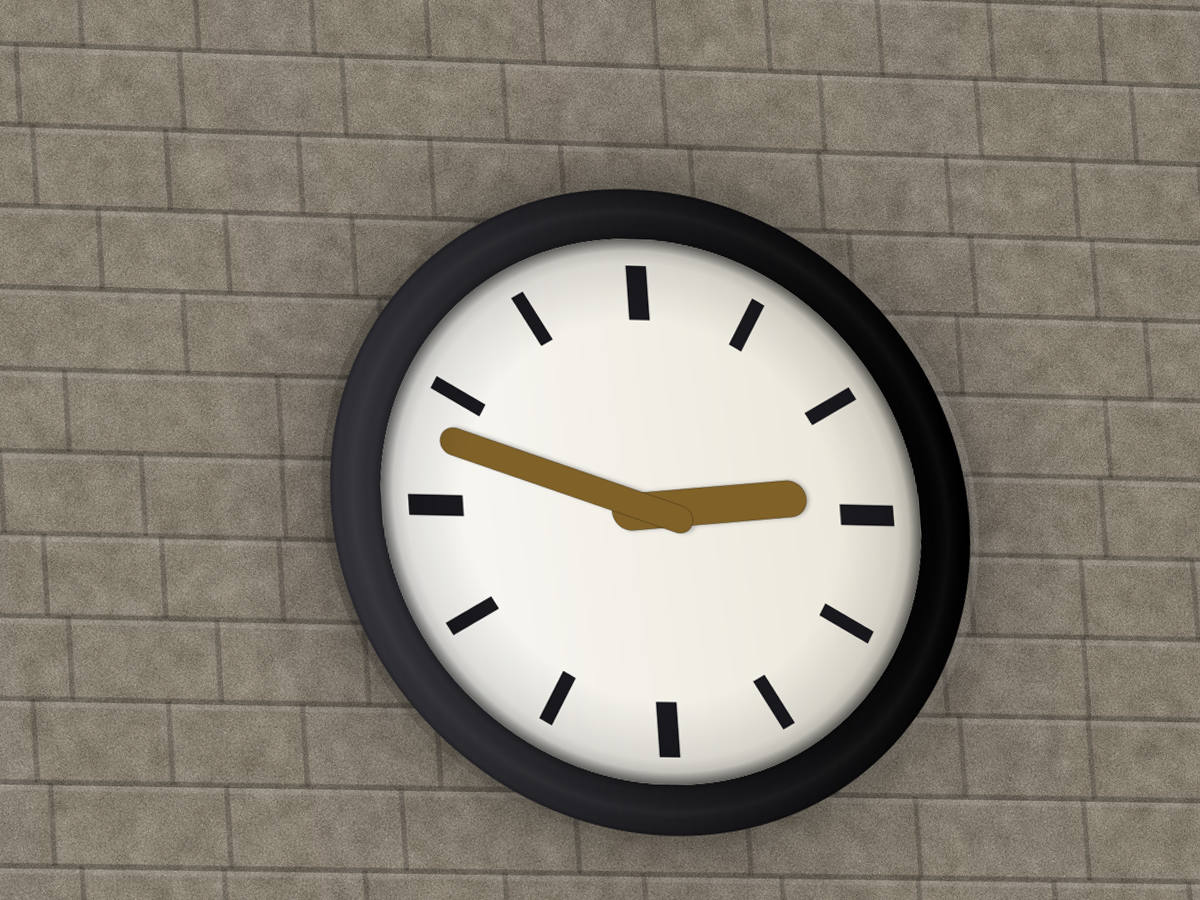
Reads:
{"hour": 2, "minute": 48}
